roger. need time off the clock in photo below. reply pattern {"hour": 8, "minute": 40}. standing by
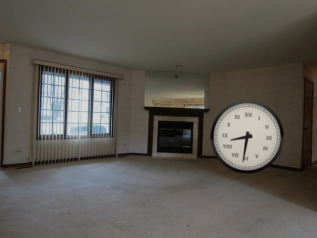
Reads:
{"hour": 8, "minute": 31}
